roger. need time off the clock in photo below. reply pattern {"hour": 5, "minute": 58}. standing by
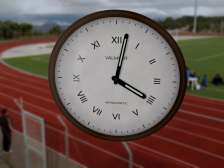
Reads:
{"hour": 4, "minute": 2}
